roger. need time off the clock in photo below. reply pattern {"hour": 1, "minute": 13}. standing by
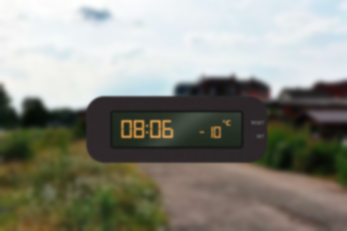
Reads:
{"hour": 8, "minute": 6}
